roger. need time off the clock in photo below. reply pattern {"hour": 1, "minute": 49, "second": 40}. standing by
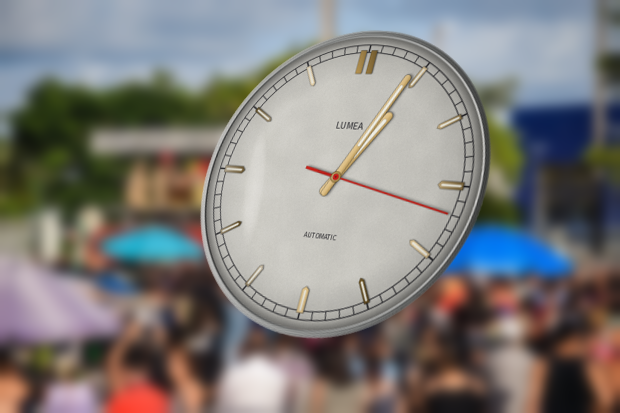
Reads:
{"hour": 1, "minute": 4, "second": 17}
